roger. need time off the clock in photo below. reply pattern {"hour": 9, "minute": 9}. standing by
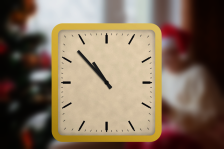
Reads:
{"hour": 10, "minute": 53}
